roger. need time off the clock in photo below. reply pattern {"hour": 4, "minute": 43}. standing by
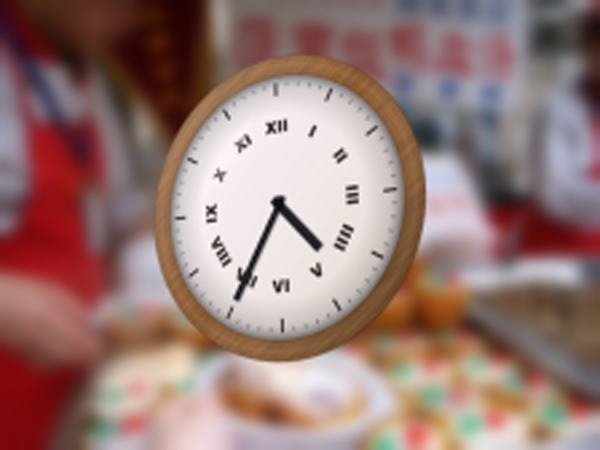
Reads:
{"hour": 4, "minute": 35}
